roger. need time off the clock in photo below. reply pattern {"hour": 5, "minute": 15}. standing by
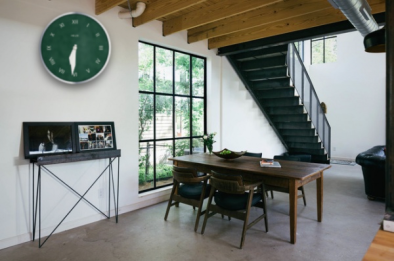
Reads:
{"hour": 6, "minute": 31}
